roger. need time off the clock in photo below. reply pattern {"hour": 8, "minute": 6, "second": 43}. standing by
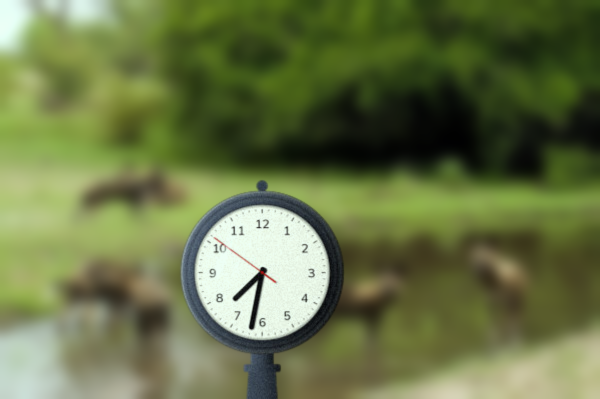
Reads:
{"hour": 7, "minute": 31, "second": 51}
